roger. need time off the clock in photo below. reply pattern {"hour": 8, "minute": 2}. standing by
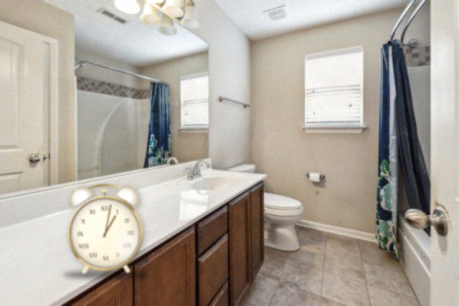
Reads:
{"hour": 1, "minute": 2}
